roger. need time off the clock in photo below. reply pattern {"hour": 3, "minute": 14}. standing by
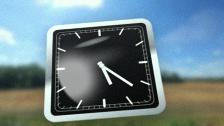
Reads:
{"hour": 5, "minute": 22}
